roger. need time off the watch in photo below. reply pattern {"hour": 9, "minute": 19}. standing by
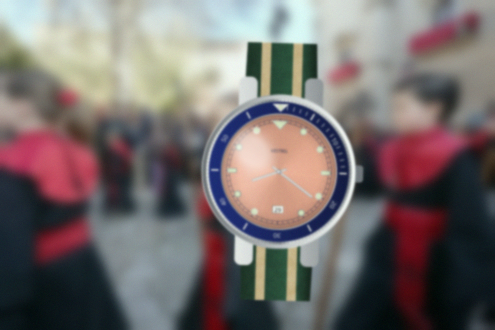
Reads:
{"hour": 8, "minute": 21}
